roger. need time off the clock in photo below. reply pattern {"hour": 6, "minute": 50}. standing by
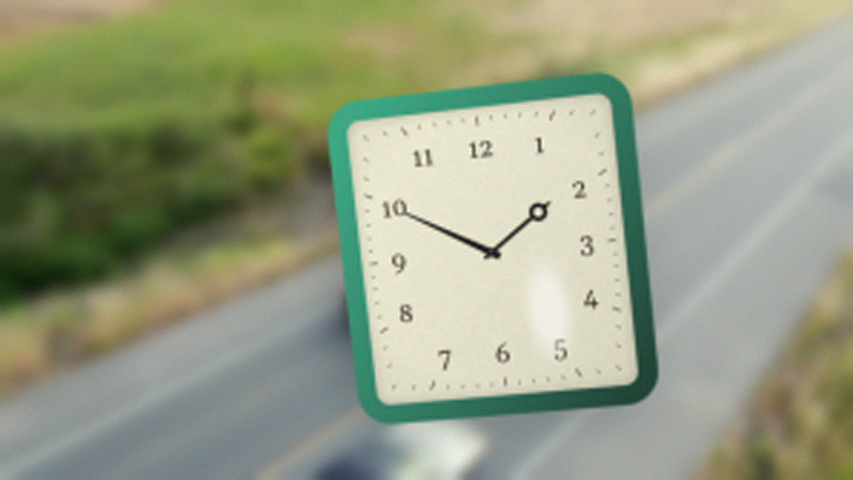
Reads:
{"hour": 1, "minute": 50}
